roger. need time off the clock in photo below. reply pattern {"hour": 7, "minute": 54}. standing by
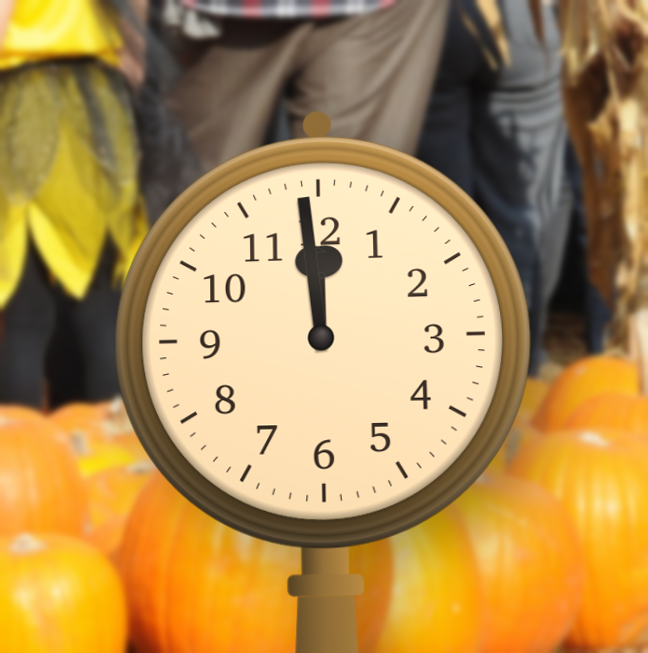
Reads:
{"hour": 11, "minute": 59}
